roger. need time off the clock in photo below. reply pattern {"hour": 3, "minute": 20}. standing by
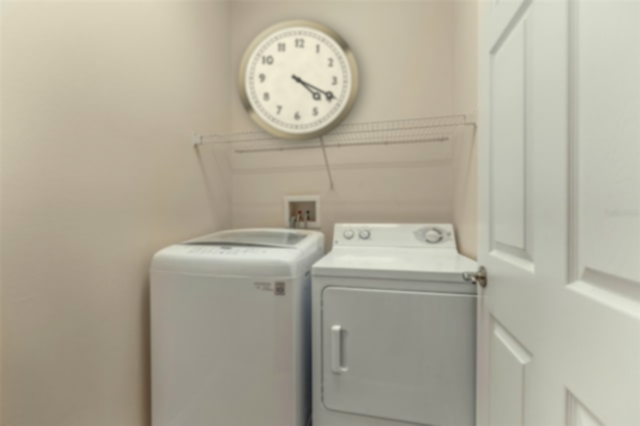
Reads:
{"hour": 4, "minute": 19}
